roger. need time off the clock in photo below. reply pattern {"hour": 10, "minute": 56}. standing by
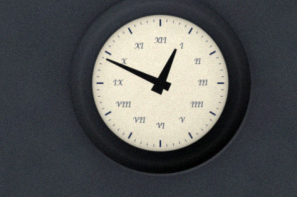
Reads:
{"hour": 12, "minute": 49}
